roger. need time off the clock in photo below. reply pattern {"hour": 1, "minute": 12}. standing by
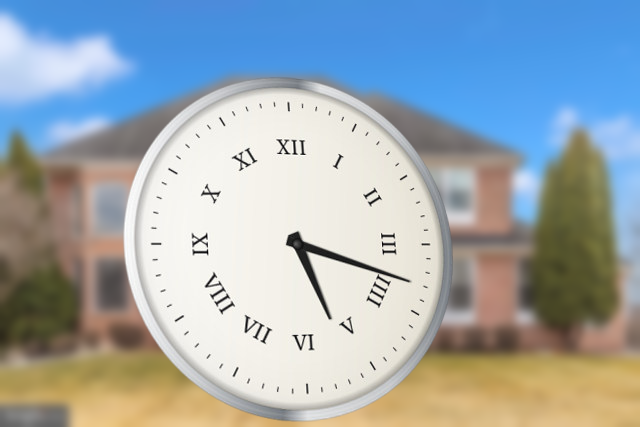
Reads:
{"hour": 5, "minute": 18}
